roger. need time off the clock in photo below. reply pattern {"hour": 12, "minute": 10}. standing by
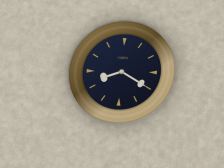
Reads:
{"hour": 8, "minute": 20}
